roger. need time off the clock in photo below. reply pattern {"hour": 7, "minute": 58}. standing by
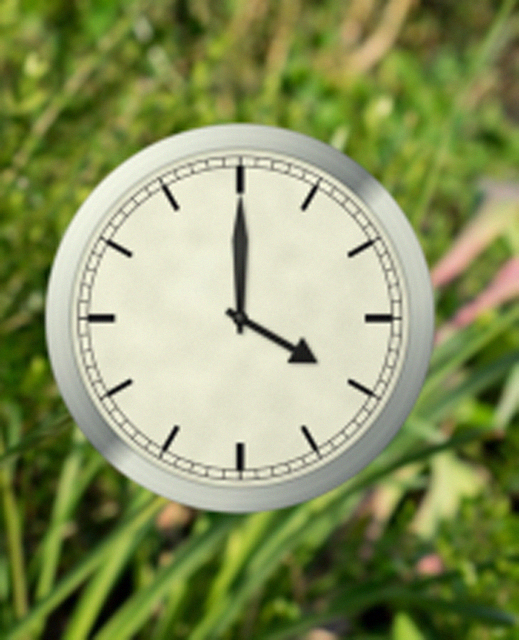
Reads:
{"hour": 4, "minute": 0}
